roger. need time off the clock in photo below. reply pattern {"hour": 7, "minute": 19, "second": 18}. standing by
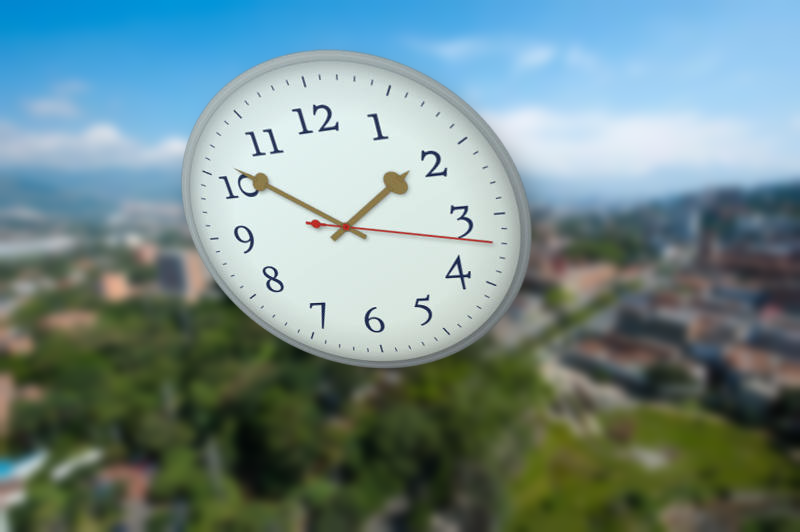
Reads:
{"hour": 1, "minute": 51, "second": 17}
